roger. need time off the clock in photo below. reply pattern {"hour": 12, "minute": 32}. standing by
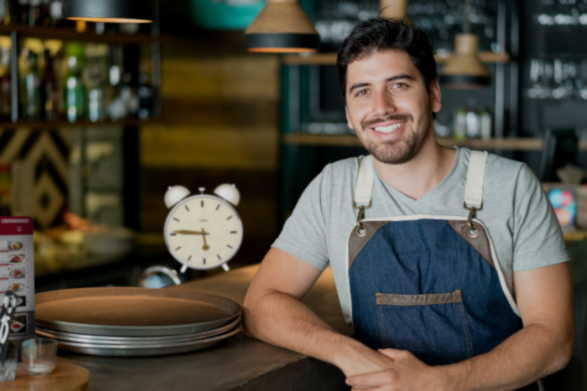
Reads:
{"hour": 5, "minute": 46}
